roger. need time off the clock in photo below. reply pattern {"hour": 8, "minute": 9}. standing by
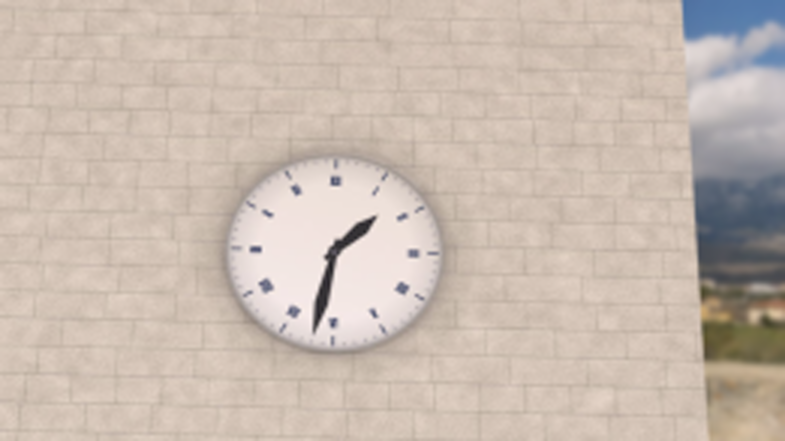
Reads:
{"hour": 1, "minute": 32}
